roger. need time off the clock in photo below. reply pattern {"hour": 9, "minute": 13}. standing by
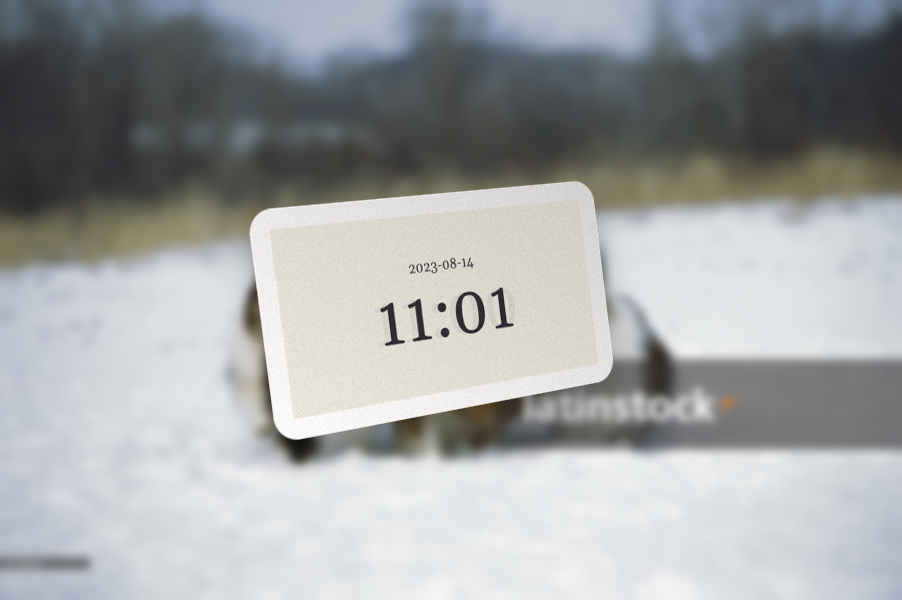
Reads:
{"hour": 11, "minute": 1}
